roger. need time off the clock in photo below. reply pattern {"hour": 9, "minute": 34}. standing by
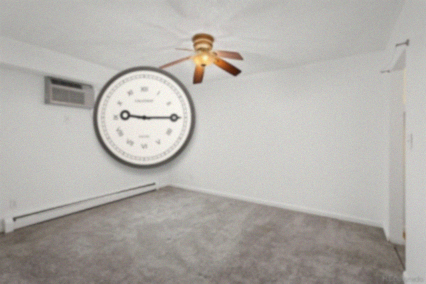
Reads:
{"hour": 9, "minute": 15}
